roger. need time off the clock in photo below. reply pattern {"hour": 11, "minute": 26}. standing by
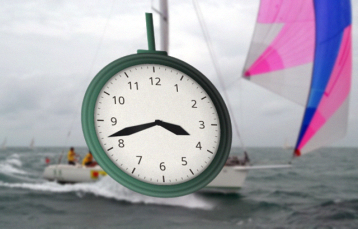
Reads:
{"hour": 3, "minute": 42}
